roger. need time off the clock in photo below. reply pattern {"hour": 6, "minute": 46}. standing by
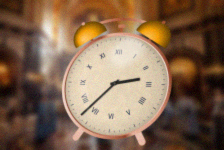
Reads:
{"hour": 2, "minute": 37}
